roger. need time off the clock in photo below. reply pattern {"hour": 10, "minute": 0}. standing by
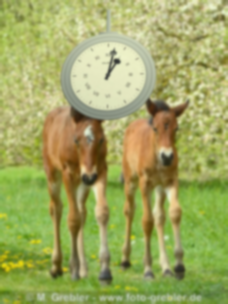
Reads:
{"hour": 1, "minute": 2}
